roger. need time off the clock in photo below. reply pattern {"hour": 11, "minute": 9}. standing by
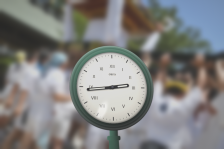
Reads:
{"hour": 2, "minute": 44}
